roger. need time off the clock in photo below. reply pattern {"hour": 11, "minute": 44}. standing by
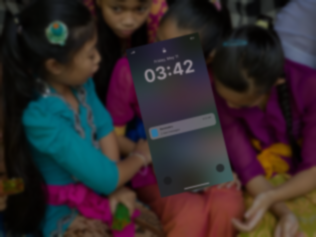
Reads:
{"hour": 3, "minute": 42}
